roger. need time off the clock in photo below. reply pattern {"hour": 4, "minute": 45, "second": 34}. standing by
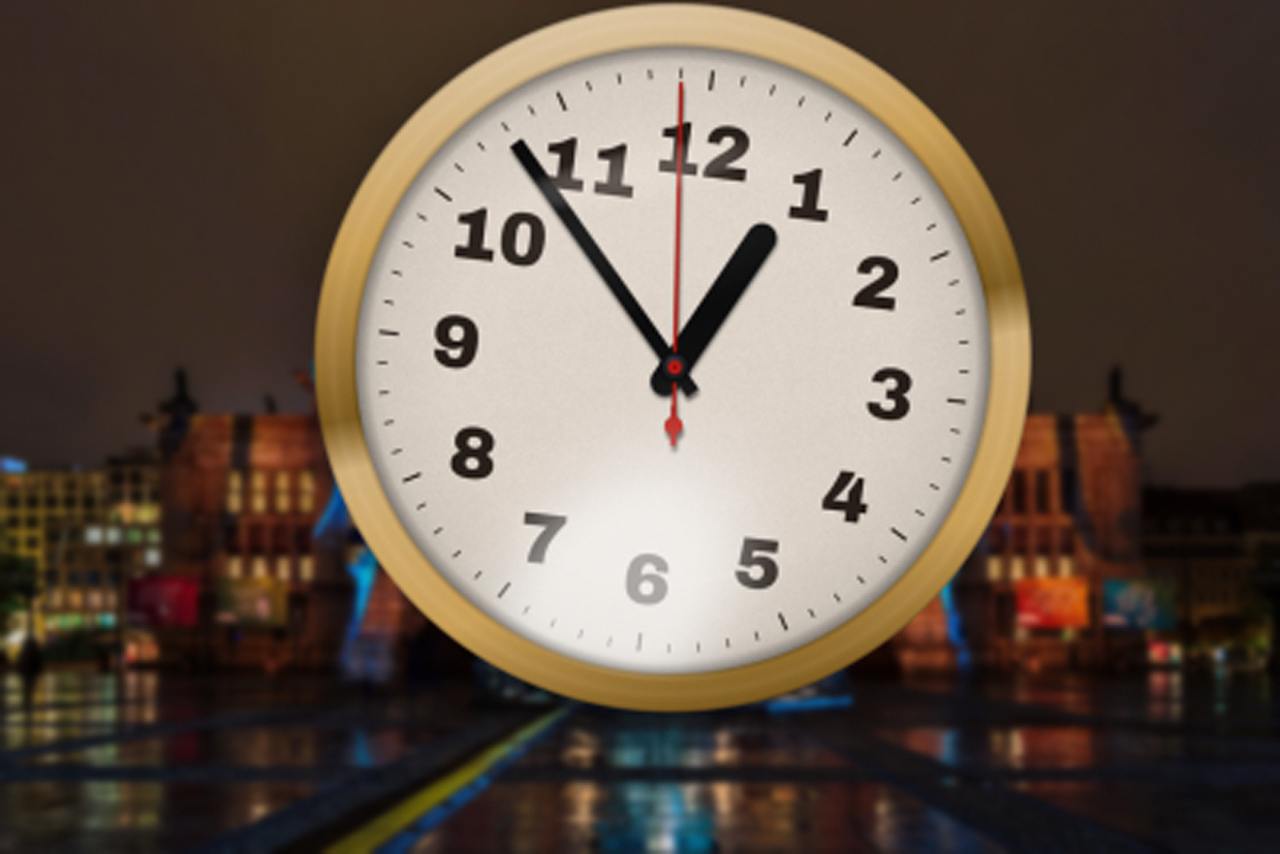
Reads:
{"hour": 12, "minute": 52, "second": 59}
